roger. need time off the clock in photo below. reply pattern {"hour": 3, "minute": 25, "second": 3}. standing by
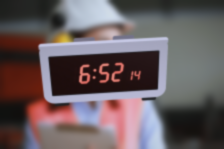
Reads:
{"hour": 6, "minute": 52, "second": 14}
